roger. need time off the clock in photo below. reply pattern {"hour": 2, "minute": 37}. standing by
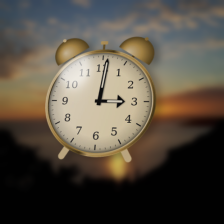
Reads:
{"hour": 3, "minute": 1}
